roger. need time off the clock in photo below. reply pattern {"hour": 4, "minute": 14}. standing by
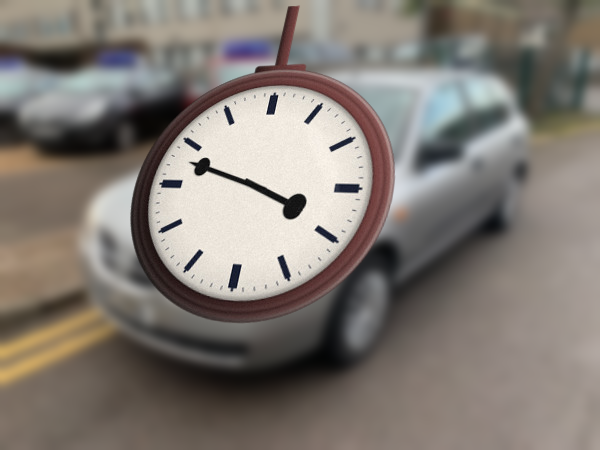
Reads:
{"hour": 3, "minute": 48}
